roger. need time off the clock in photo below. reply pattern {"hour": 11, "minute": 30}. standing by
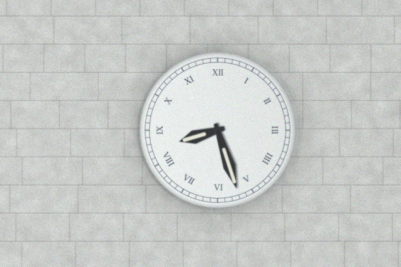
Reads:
{"hour": 8, "minute": 27}
